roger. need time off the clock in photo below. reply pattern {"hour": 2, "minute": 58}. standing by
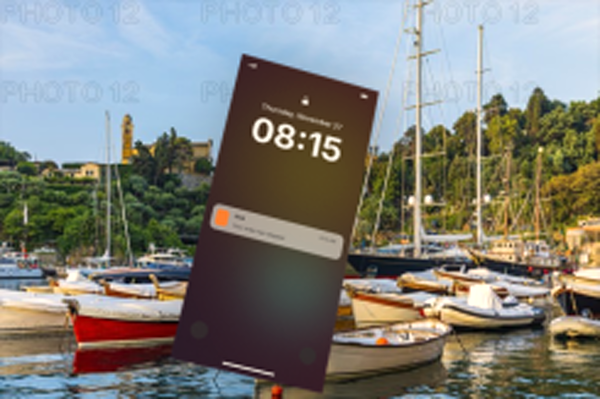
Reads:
{"hour": 8, "minute": 15}
